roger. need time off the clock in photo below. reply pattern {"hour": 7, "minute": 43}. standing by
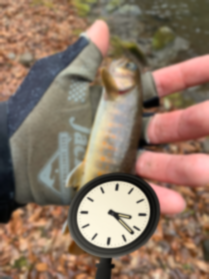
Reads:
{"hour": 3, "minute": 22}
